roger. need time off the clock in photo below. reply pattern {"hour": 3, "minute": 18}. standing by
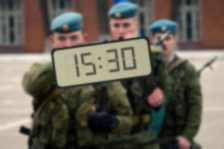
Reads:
{"hour": 15, "minute": 30}
